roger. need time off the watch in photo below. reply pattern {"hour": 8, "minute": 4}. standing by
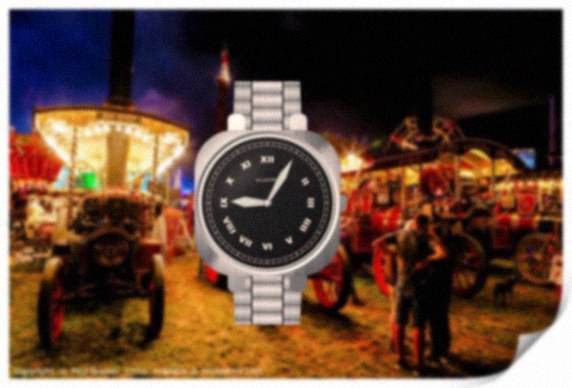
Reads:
{"hour": 9, "minute": 5}
